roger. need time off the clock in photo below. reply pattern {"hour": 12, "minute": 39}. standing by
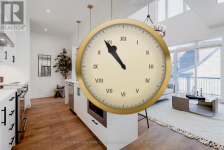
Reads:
{"hour": 10, "minute": 54}
